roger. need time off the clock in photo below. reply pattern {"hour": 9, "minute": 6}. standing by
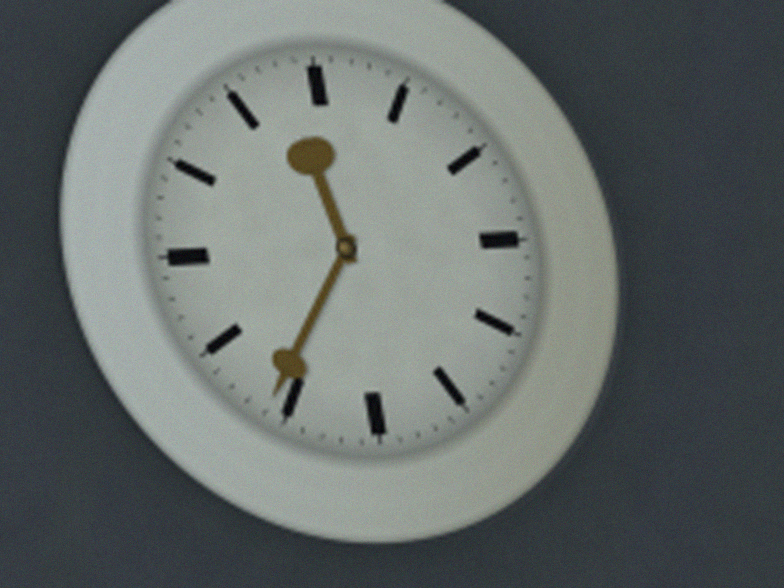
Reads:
{"hour": 11, "minute": 36}
